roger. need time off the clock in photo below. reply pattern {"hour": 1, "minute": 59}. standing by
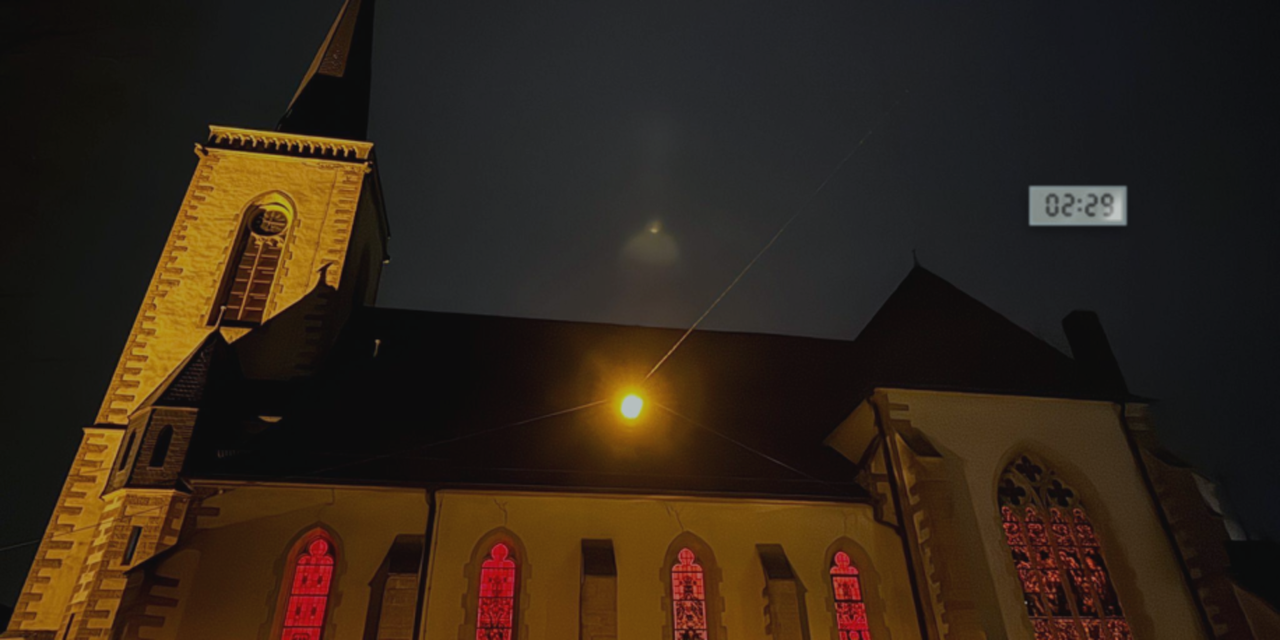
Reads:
{"hour": 2, "minute": 29}
